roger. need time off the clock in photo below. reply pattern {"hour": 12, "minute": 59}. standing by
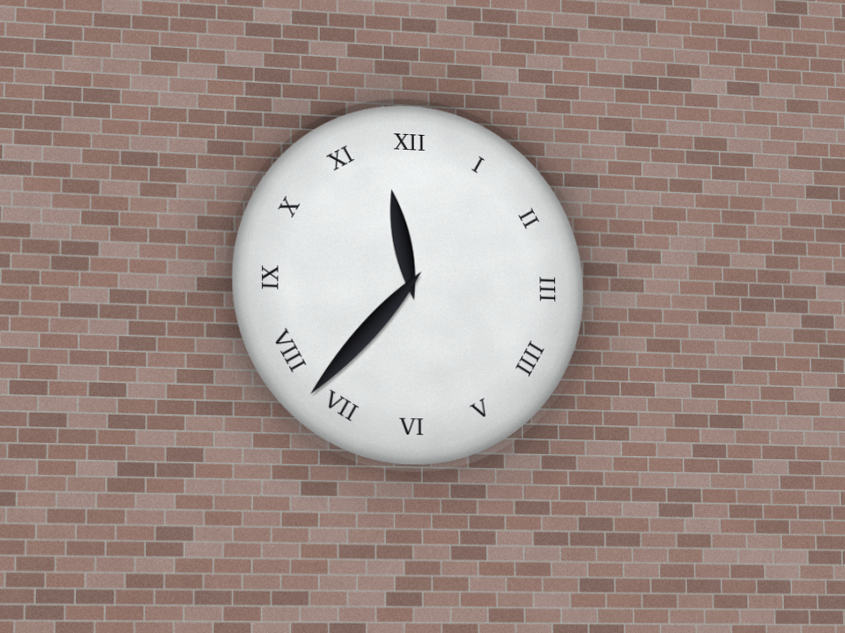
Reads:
{"hour": 11, "minute": 37}
